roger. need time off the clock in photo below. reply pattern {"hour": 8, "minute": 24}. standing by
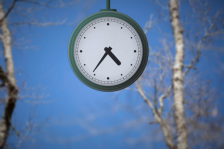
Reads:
{"hour": 4, "minute": 36}
